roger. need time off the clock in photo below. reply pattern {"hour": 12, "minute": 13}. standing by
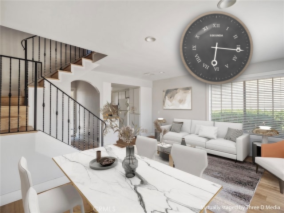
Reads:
{"hour": 6, "minute": 16}
